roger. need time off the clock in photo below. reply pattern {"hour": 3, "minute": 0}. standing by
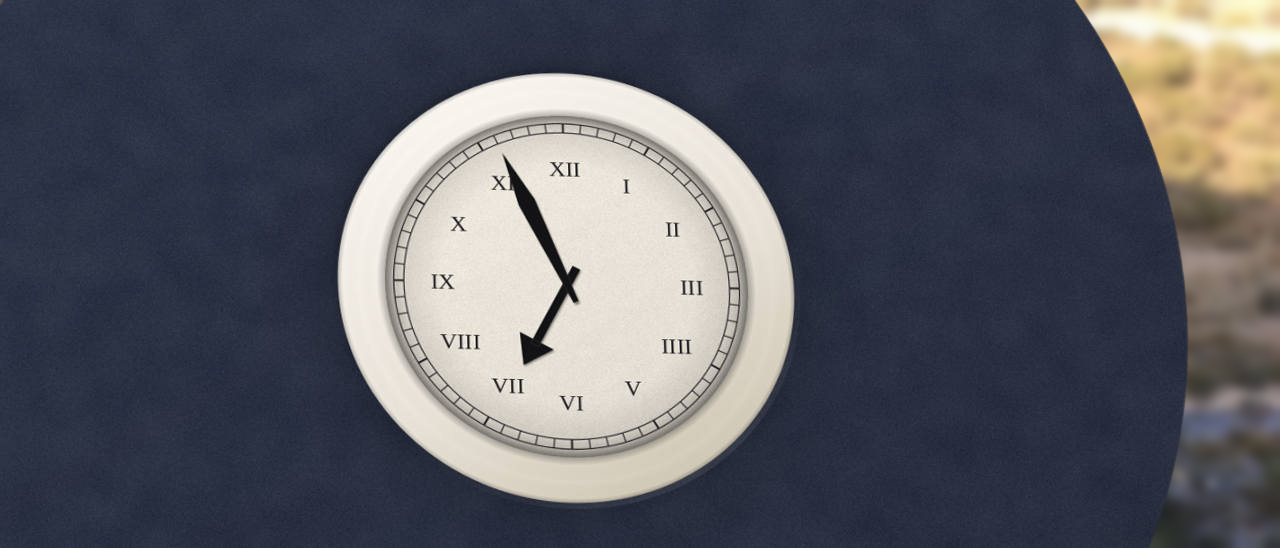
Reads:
{"hour": 6, "minute": 56}
